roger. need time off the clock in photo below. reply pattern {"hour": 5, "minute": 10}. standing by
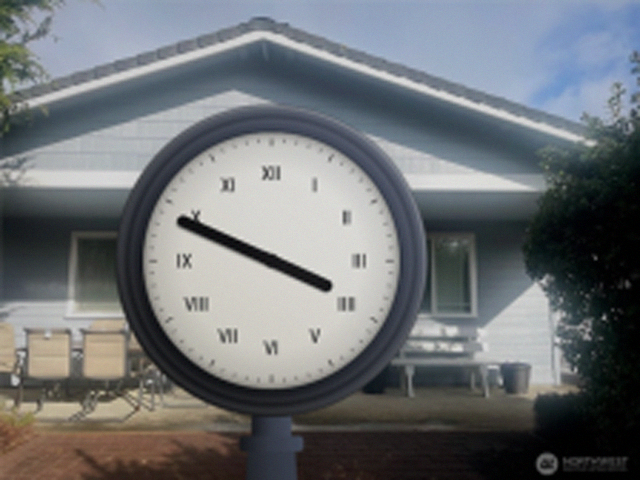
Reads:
{"hour": 3, "minute": 49}
